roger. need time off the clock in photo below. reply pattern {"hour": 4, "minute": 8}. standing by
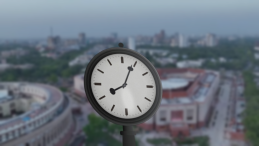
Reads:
{"hour": 8, "minute": 4}
